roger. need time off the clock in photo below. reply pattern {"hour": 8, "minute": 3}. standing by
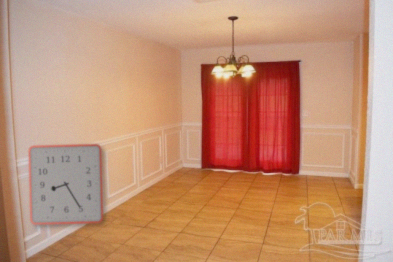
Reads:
{"hour": 8, "minute": 25}
